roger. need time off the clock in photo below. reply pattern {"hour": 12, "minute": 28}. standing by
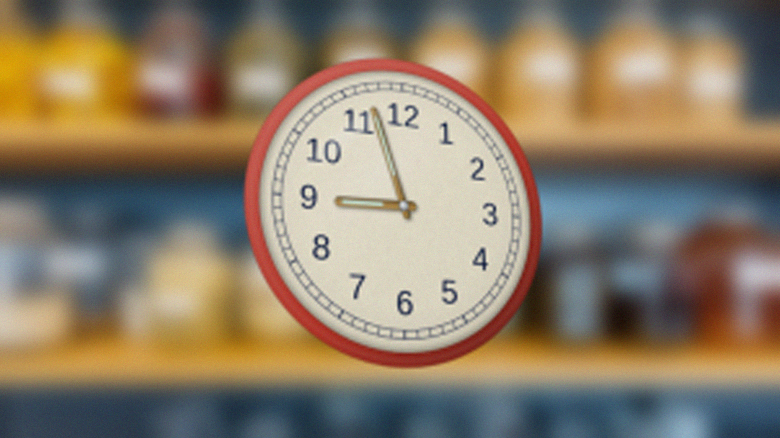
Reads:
{"hour": 8, "minute": 57}
